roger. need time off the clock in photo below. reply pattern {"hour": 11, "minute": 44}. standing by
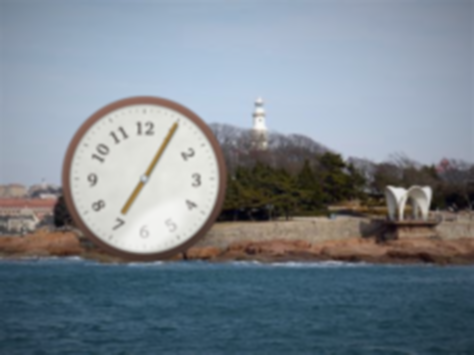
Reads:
{"hour": 7, "minute": 5}
